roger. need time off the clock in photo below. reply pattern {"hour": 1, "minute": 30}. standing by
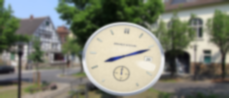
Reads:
{"hour": 8, "minute": 11}
